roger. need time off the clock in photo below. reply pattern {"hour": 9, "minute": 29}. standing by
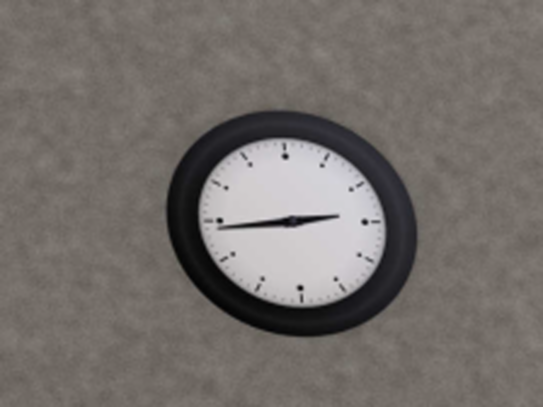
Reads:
{"hour": 2, "minute": 44}
